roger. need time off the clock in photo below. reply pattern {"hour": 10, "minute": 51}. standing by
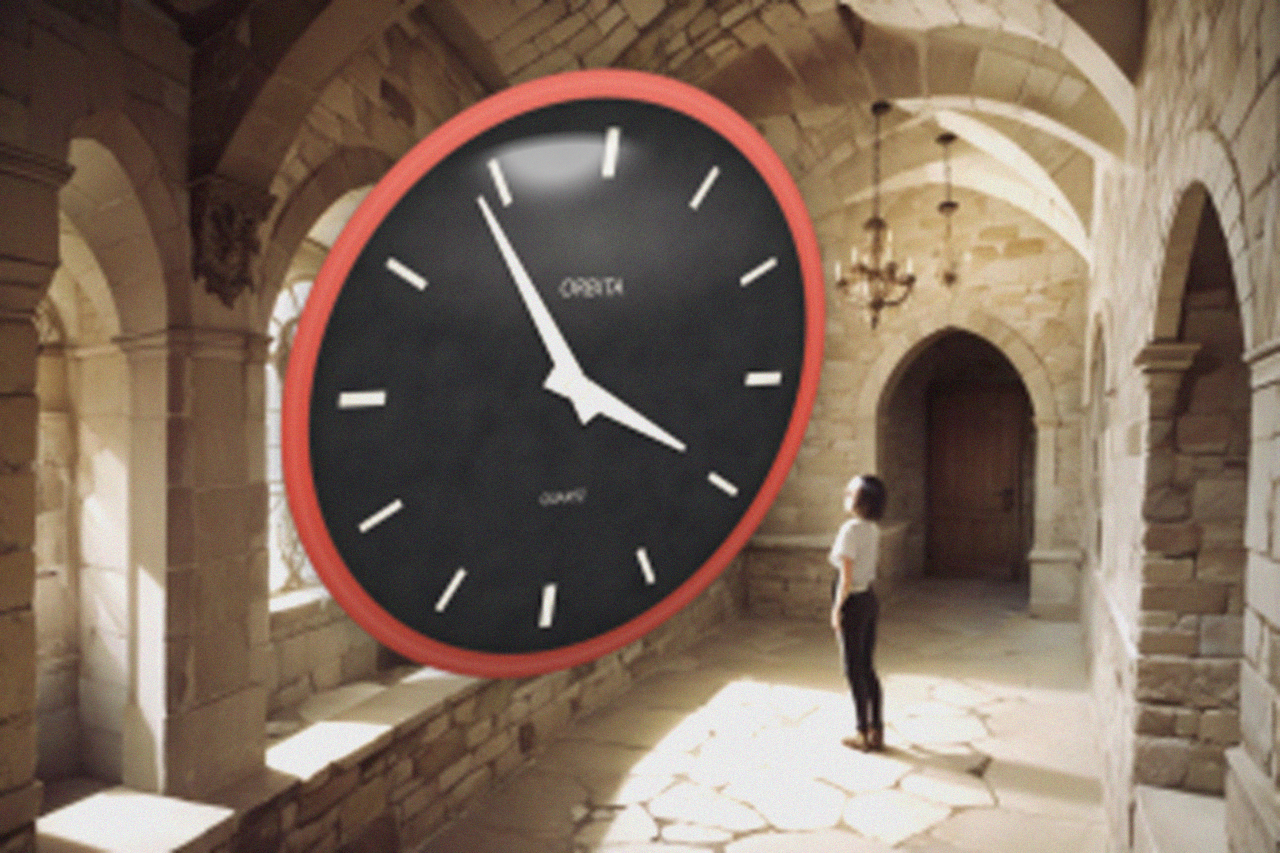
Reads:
{"hour": 3, "minute": 54}
